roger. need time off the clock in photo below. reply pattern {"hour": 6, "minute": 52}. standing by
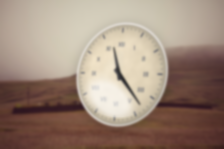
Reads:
{"hour": 11, "minute": 23}
